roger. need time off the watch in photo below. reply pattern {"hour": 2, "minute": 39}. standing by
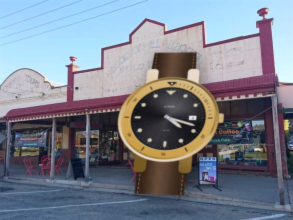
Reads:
{"hour": 4, "minute": 18}
